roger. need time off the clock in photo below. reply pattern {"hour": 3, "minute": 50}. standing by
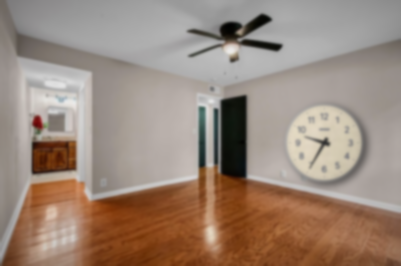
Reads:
{"hour": 9, "minute": 35}
